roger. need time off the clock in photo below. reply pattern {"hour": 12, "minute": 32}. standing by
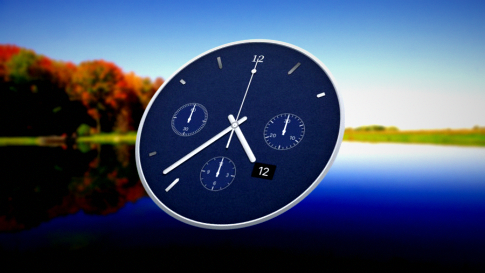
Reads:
{"hour": 4, "minute": 37}
